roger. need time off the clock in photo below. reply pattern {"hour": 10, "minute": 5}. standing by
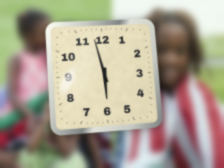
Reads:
{"hour": 5, "minute": 58}
